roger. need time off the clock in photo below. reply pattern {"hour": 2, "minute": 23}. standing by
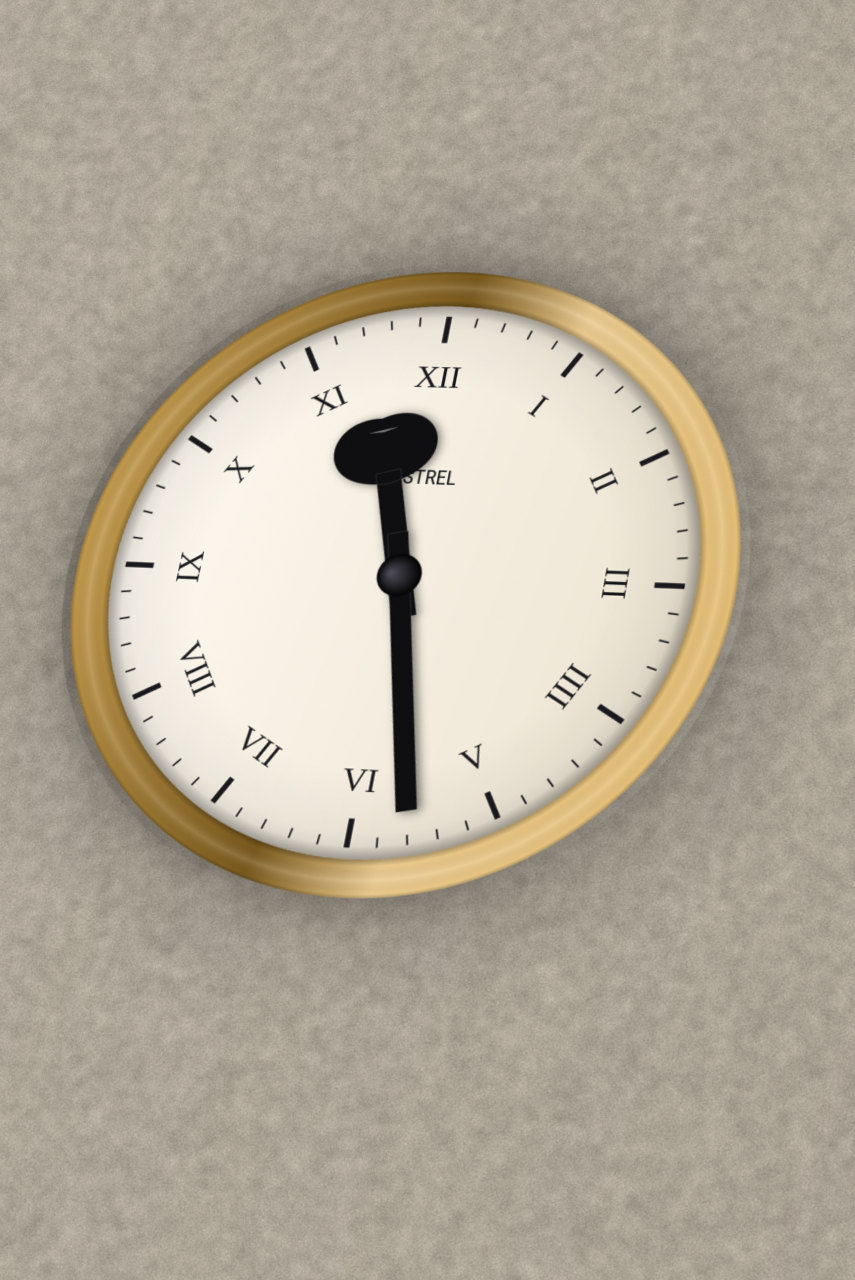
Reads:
{"hour": 11, "minute": 28}
